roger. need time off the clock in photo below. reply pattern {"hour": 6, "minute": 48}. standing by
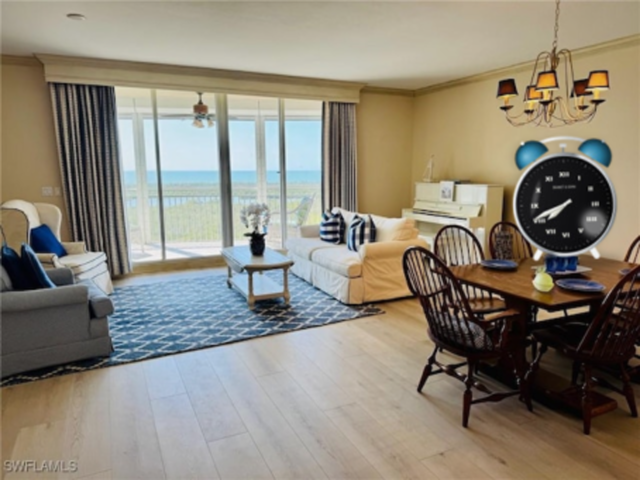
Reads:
{"hour": 7, "minute": 41}
